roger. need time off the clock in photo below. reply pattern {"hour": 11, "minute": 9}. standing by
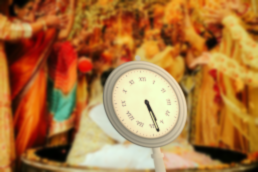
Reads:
{"hour": 5, "minute": 28}
